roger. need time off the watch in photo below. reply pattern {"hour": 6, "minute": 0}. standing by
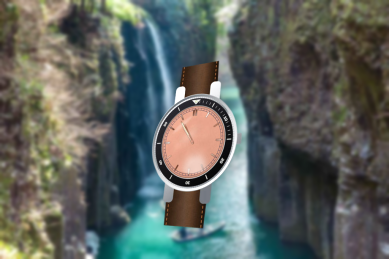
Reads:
{"hour": 10, "minute": 54}
